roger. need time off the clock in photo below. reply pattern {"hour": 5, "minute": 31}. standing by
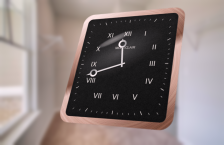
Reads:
{"hour": 11, "minute": 42}
